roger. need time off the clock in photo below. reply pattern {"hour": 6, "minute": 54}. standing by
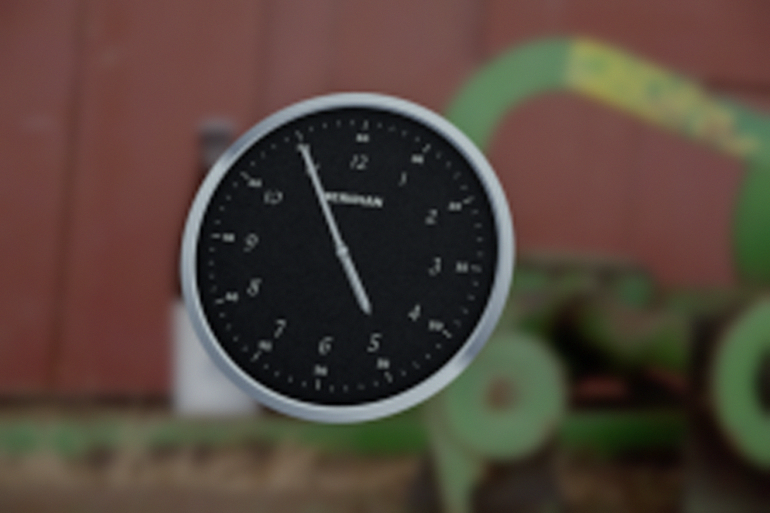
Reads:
{"hour": 4, "minute": 55}
